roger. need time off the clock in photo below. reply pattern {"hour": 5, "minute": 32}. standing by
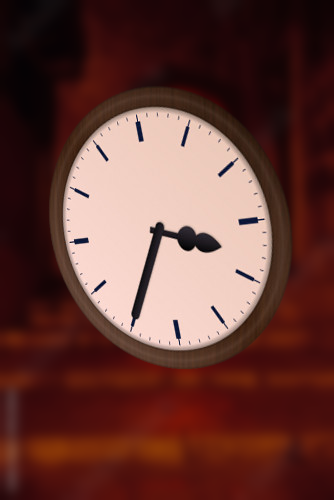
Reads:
{"hour": 3, "minute": 35}
